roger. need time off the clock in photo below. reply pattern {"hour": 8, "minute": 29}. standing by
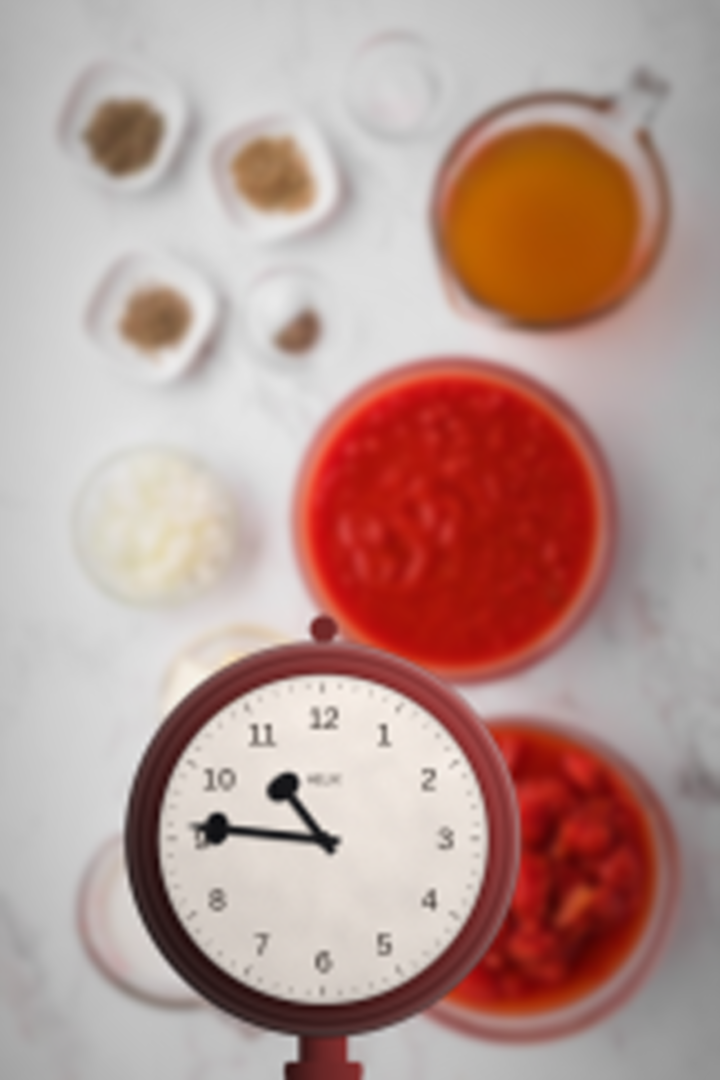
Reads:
{"hour": 10, "minute": 46}
